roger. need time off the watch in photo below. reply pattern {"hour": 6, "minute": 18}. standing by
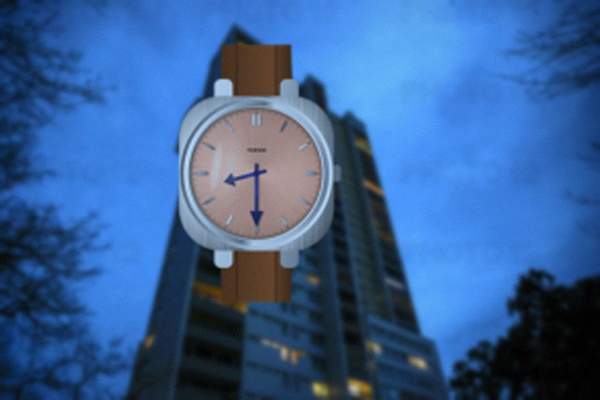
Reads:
{"hour": 8, "minute": 30}
